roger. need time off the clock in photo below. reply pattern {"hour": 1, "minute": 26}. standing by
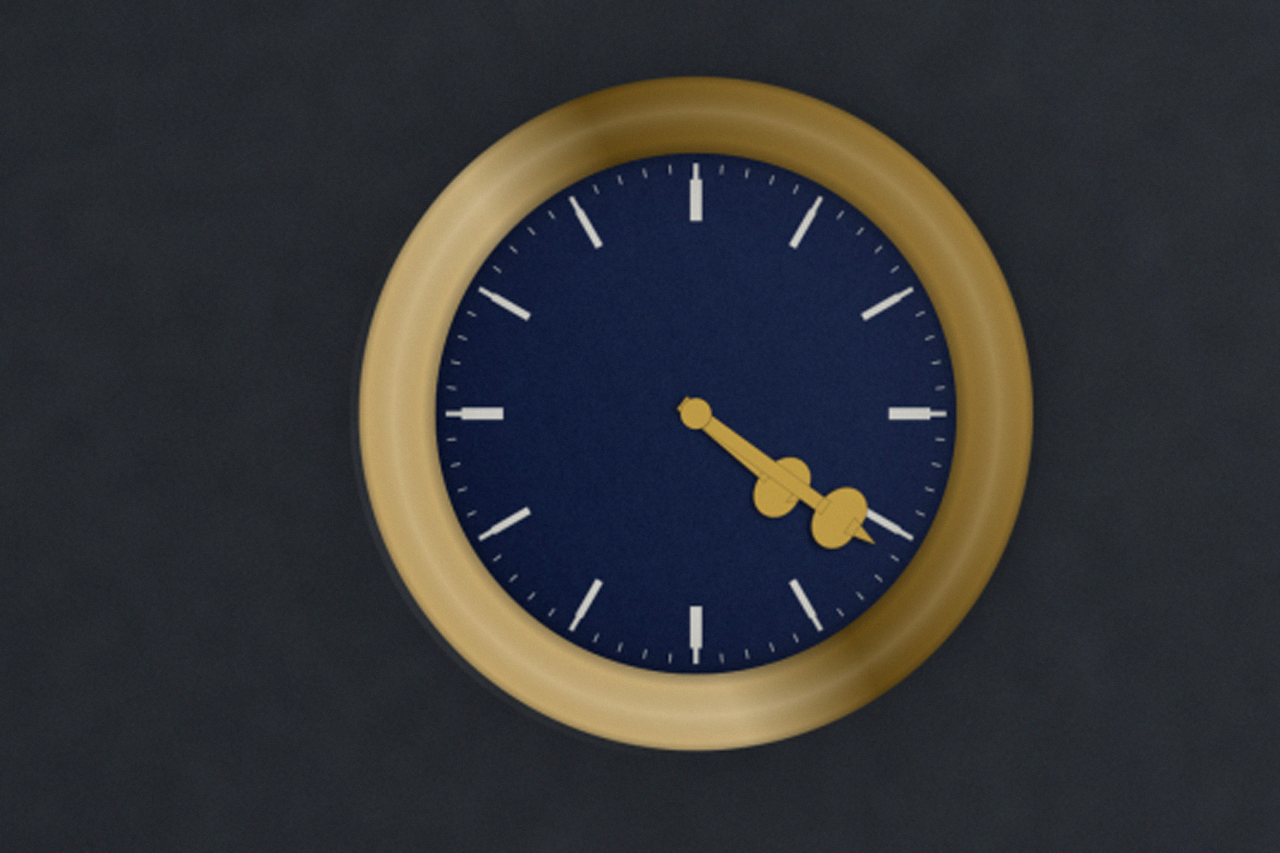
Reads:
{"hour": 4, "minute": 21}
